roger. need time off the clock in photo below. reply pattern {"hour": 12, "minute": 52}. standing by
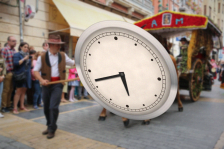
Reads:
{"hour": 5, "minute": 42}
